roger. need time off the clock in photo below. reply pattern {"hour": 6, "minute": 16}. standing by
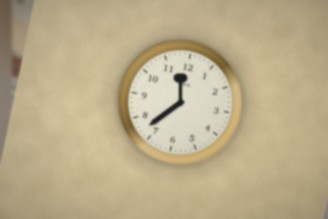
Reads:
{"hour": 11, "minute": 37}
